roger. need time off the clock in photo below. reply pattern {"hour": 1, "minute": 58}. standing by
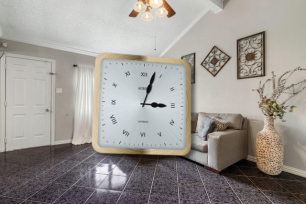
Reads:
{"hour": 3, "minute": 3}
